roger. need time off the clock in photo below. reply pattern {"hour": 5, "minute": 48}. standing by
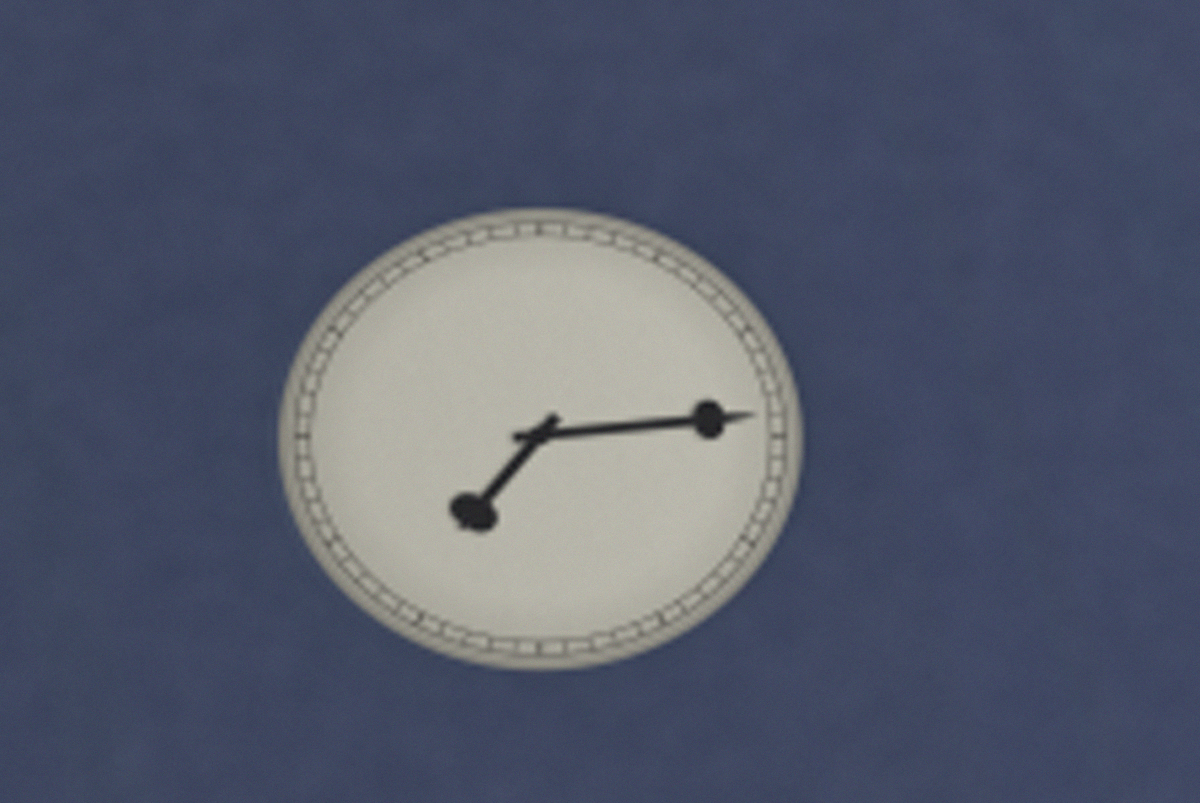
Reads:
{"hour": 7, "minute": 14}
